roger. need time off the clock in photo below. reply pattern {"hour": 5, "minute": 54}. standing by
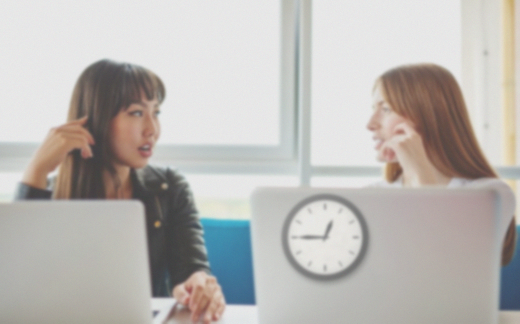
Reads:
{"hour": 12, "minute": 45}
